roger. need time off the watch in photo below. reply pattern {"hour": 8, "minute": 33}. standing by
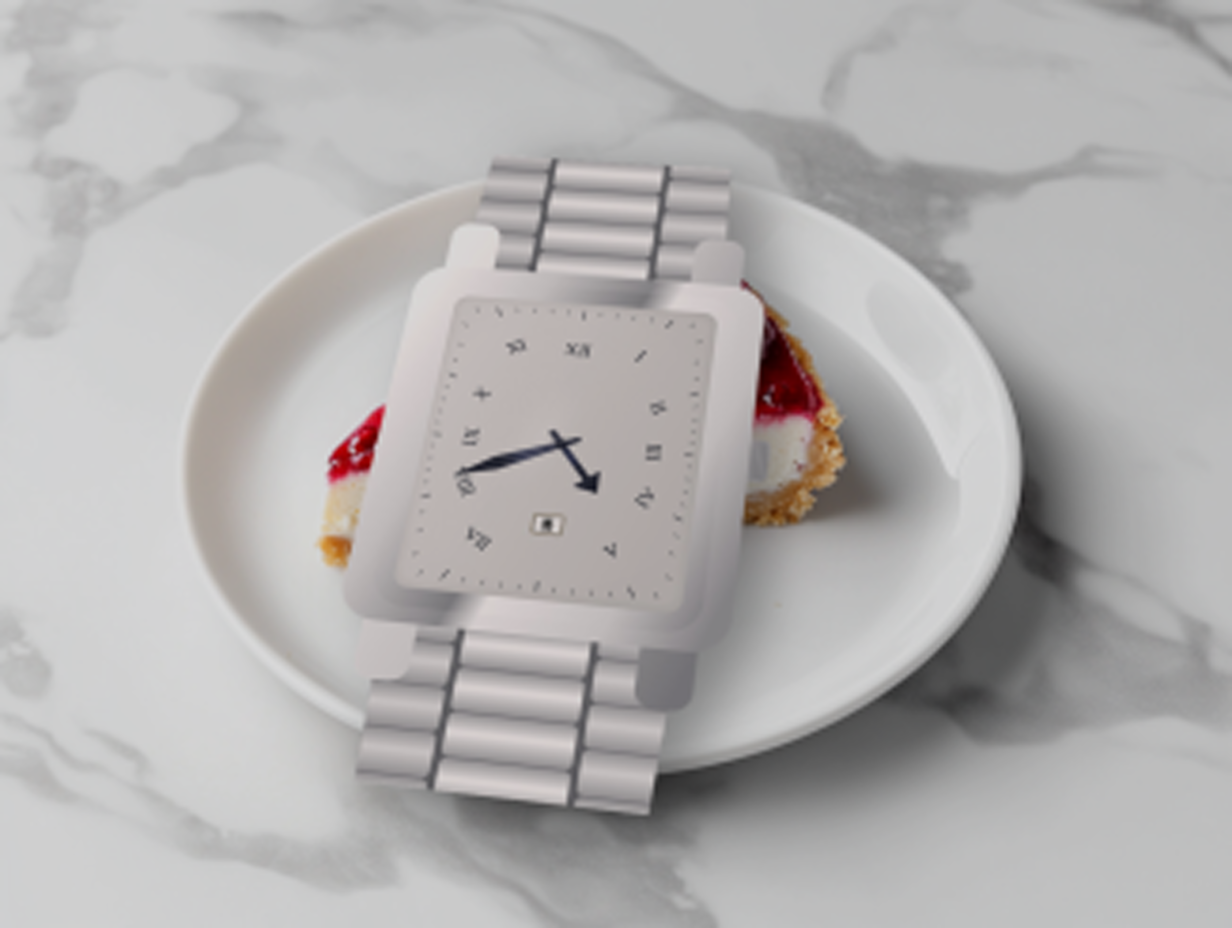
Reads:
{"hour": 4, "minute": 41}
